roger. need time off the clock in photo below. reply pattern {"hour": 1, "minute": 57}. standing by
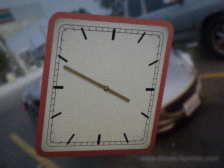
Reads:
{"hour": 3, "minute": 49}
